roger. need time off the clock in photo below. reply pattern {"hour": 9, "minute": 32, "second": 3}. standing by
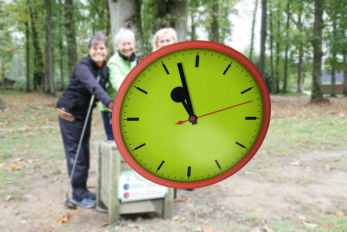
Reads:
{"hour": 10, "minute": 57, "second": 12}
